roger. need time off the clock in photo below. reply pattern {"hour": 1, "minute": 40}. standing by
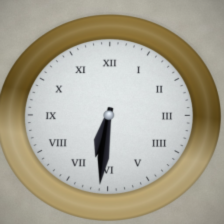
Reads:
{"hour": 6, "minute": 31}
